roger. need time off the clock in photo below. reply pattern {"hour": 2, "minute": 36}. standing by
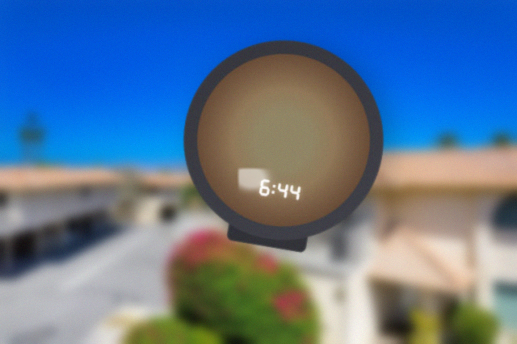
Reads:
{"hour": 6, "minute": 44}
